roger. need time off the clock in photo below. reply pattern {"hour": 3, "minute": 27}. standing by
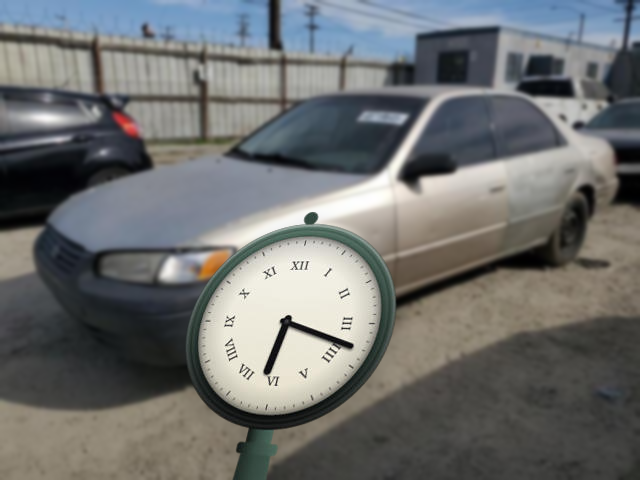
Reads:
{"hour": 6, "minute": 18}
